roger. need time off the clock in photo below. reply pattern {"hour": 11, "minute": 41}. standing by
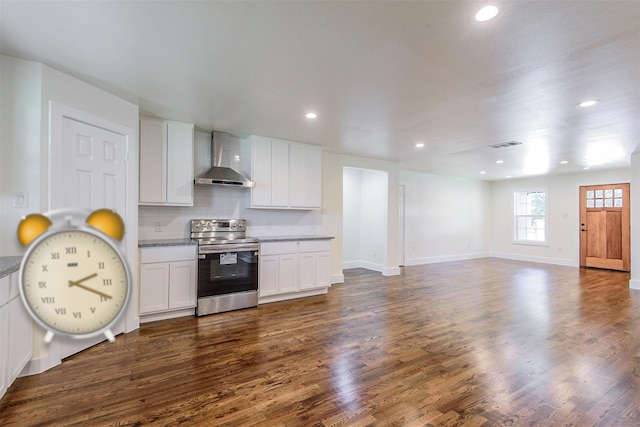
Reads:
{"hour": 2, "minute": 19}
